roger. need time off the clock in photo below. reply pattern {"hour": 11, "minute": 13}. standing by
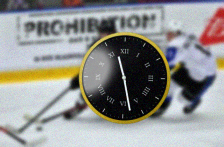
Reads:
{"hour": 11, "minute": 28}
